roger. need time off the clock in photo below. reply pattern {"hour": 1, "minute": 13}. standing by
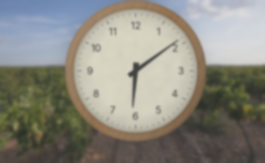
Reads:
{"hour": 6, "minute": 9}
